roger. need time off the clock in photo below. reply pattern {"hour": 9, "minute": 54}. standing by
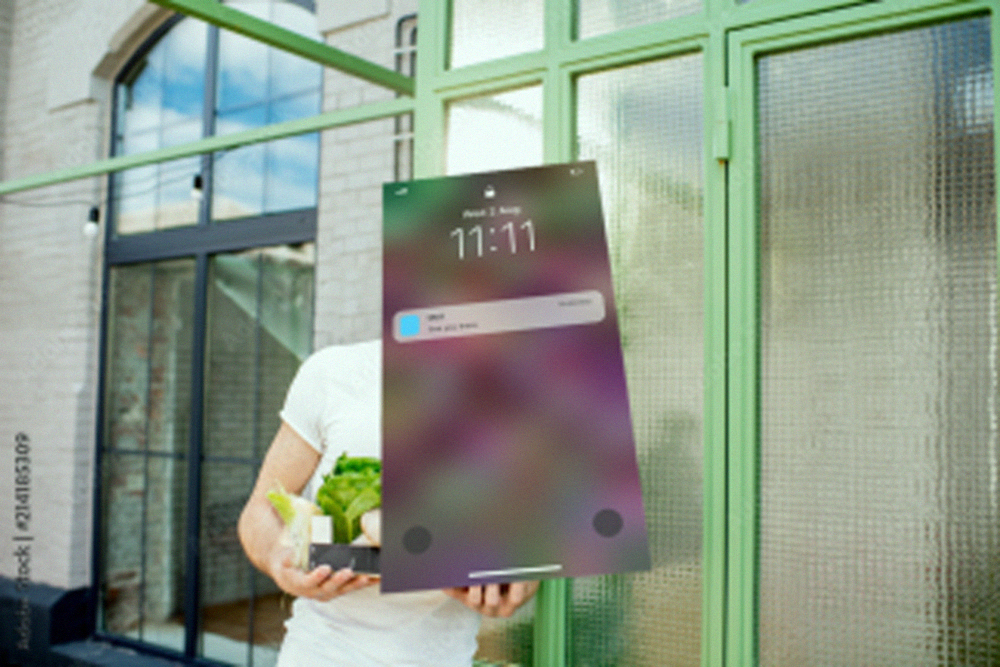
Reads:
{"hour": 11, "minute": 11}
